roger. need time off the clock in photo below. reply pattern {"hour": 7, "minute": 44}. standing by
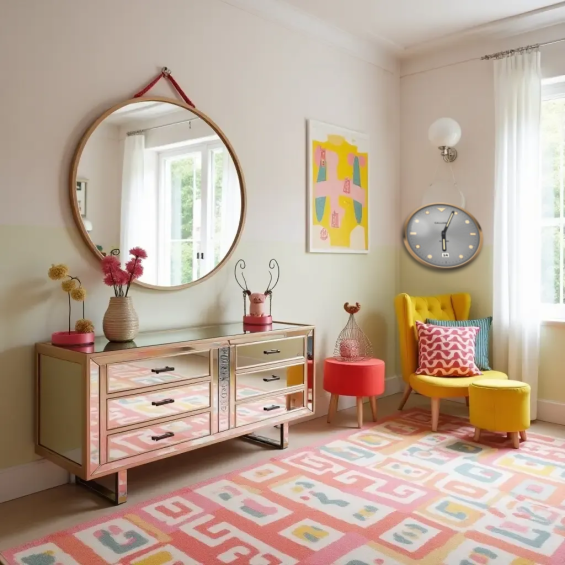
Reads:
{"hour": 6, "minute": 4}
